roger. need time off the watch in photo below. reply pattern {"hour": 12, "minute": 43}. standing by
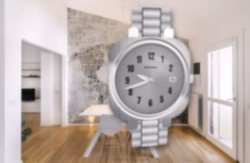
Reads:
{"hour": 9, "minute": 42}
